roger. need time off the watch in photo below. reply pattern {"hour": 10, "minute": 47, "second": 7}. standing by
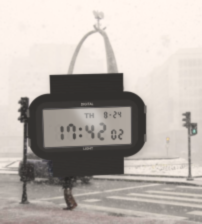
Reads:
{"hour": 17, "minute": 42, "second": 2}
